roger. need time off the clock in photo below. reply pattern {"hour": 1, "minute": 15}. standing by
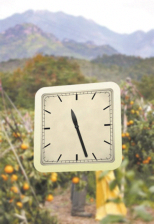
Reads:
{"hour": 11, "minute": 27}
